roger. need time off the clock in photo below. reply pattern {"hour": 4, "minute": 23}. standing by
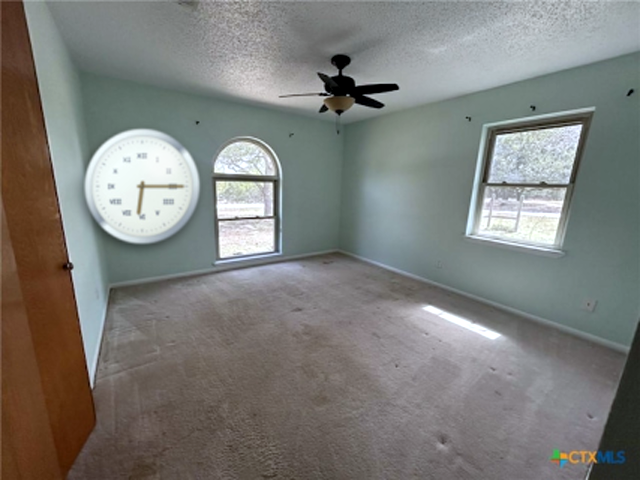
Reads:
{"hour": 6, "minute": 15}
